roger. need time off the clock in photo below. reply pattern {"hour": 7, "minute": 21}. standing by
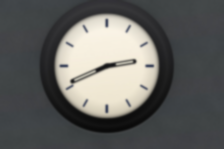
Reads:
{"hour": 2, "minute": 41}
